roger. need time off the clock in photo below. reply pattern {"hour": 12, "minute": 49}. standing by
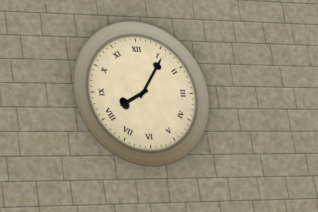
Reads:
{"hour": 8, "minute": 6}
